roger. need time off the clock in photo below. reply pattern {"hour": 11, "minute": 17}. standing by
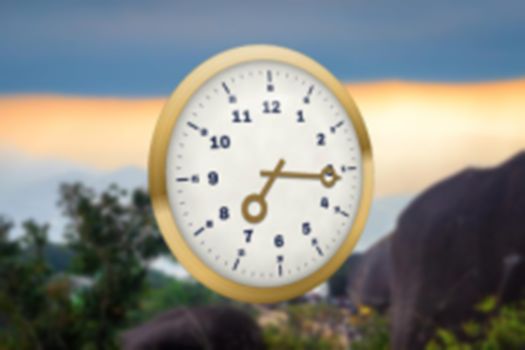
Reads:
{"hour": 7, "minute": 16}
